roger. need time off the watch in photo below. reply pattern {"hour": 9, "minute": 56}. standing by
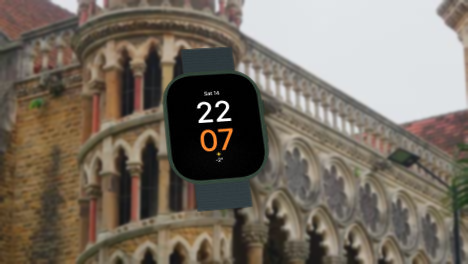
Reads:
{"hour": 22, "minute": 7}
